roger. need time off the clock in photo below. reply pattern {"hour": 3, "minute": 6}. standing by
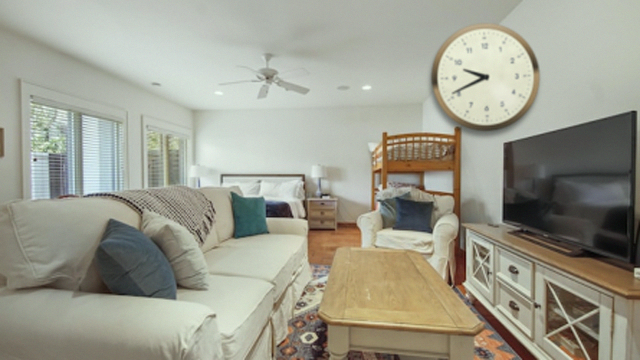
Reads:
{"hour": 9, "minute": 41}
